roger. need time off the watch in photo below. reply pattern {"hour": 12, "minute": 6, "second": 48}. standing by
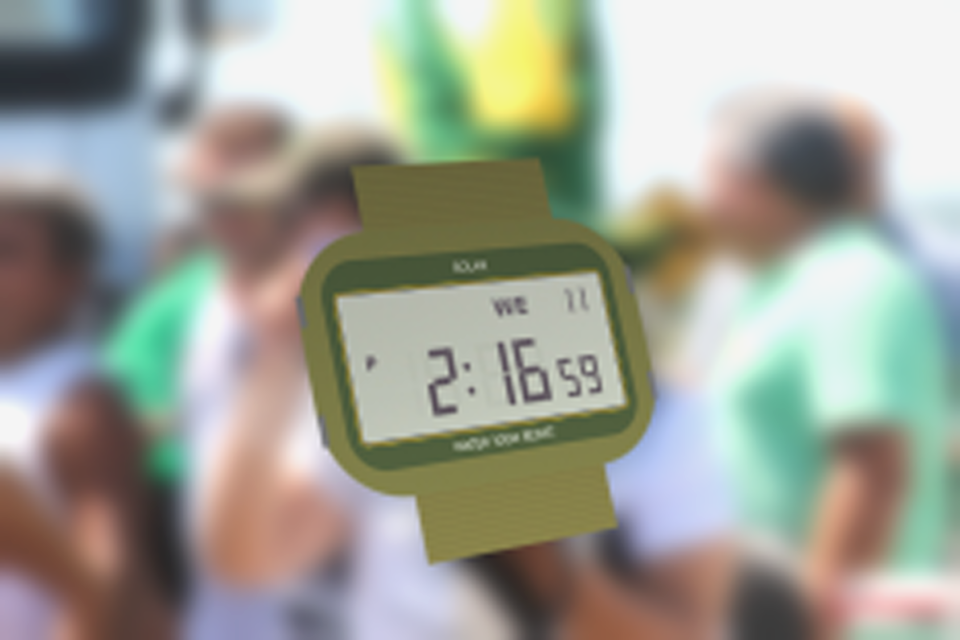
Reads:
{"hour": 2, "minute": 16, "second": 59}
